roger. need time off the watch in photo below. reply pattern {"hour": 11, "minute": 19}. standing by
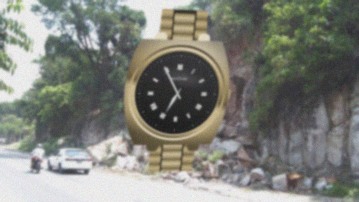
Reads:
{"hour": 6, "minute": 55}
